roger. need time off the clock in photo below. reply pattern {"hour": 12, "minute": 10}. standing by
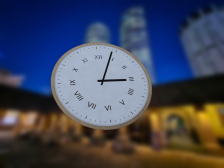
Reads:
{"hour": 3, "minute": 4}
